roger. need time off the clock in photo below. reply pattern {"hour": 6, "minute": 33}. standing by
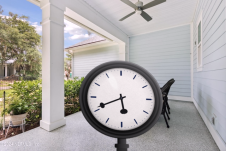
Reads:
{"hour": 5, "minute": 41}
